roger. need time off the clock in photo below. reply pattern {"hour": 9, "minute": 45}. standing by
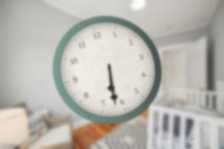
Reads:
{"hour": 6, "minute": 32}
